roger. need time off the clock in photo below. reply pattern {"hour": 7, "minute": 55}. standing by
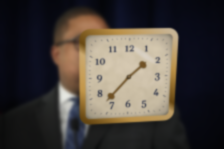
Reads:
{"hour": 1, "minute": 37}
